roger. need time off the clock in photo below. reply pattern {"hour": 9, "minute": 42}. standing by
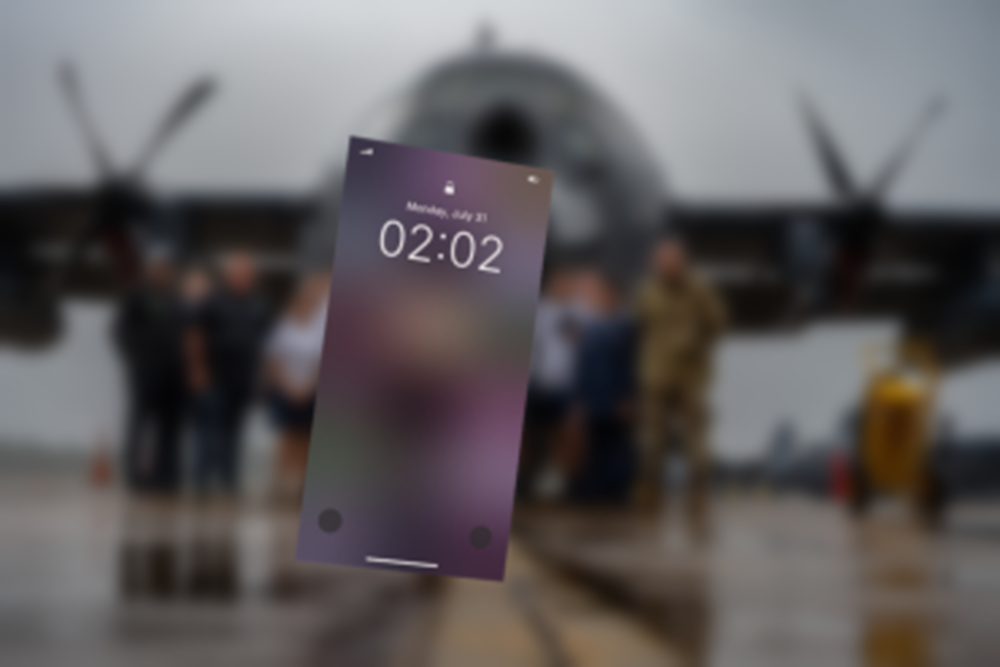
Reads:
{"hour": 2, "minute": 2}
